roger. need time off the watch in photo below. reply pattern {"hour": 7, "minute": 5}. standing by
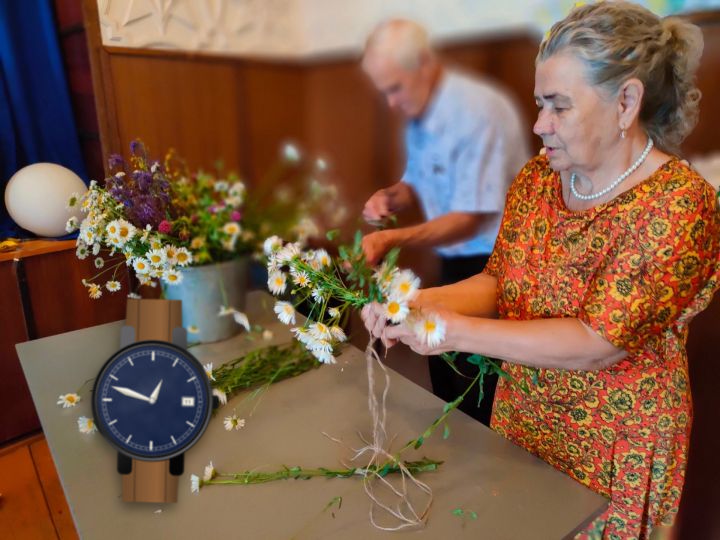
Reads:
{"hour": 12, "minute": 48}
